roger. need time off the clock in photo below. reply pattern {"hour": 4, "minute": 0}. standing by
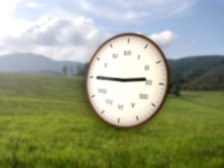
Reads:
{"hour": 2, "minute": 45}
